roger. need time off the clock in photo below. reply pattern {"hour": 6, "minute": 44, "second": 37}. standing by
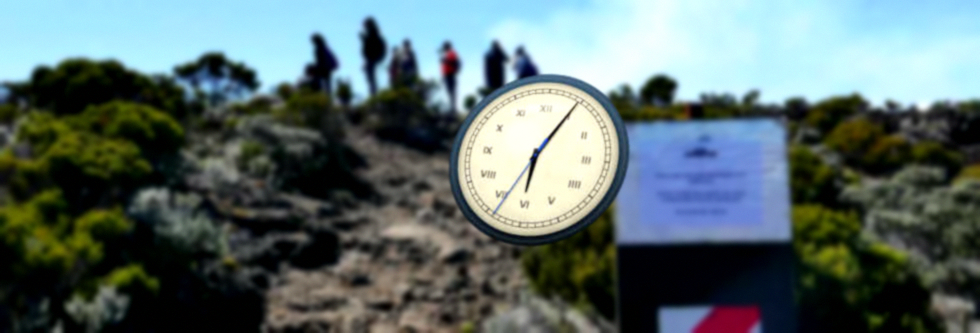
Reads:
{"hour": 6, "minute": 4, "second": 34}
